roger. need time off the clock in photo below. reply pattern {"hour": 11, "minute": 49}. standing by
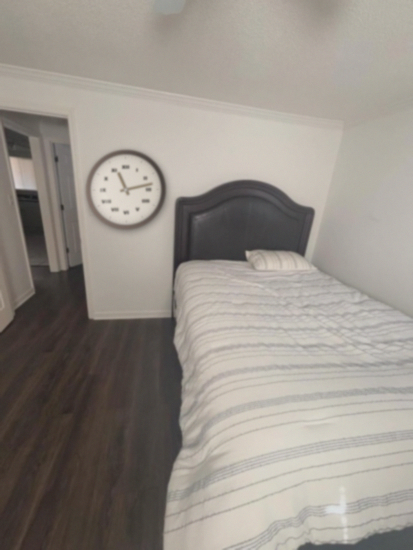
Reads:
{"hour": 11, "minute": 13}
